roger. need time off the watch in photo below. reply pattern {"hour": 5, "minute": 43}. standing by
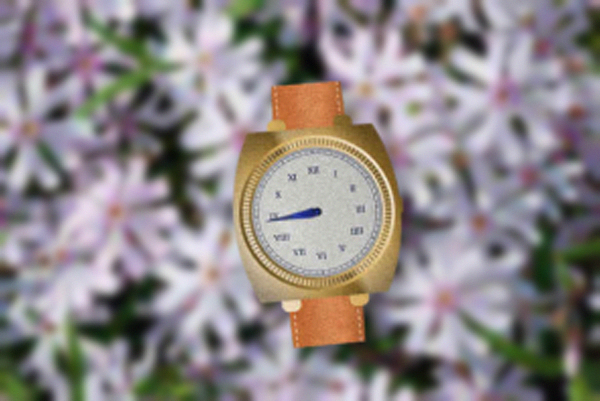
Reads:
{"hour": 8, "minute": 44}
